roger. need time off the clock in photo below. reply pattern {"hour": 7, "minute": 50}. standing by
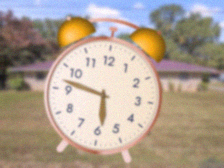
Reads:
{"hour": 5, "minute": 47}
